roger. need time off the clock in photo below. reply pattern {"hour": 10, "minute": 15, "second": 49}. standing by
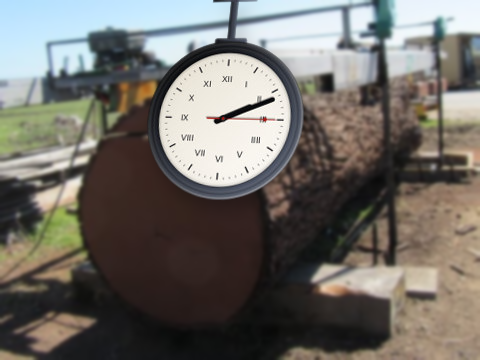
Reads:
{"hour": 2, "minute": 11, "second": 15}
